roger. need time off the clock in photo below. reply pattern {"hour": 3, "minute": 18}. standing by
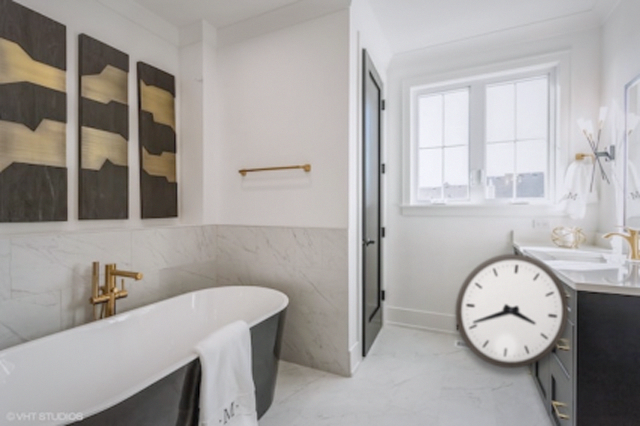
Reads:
{"hour": 3, "minute": 41}
